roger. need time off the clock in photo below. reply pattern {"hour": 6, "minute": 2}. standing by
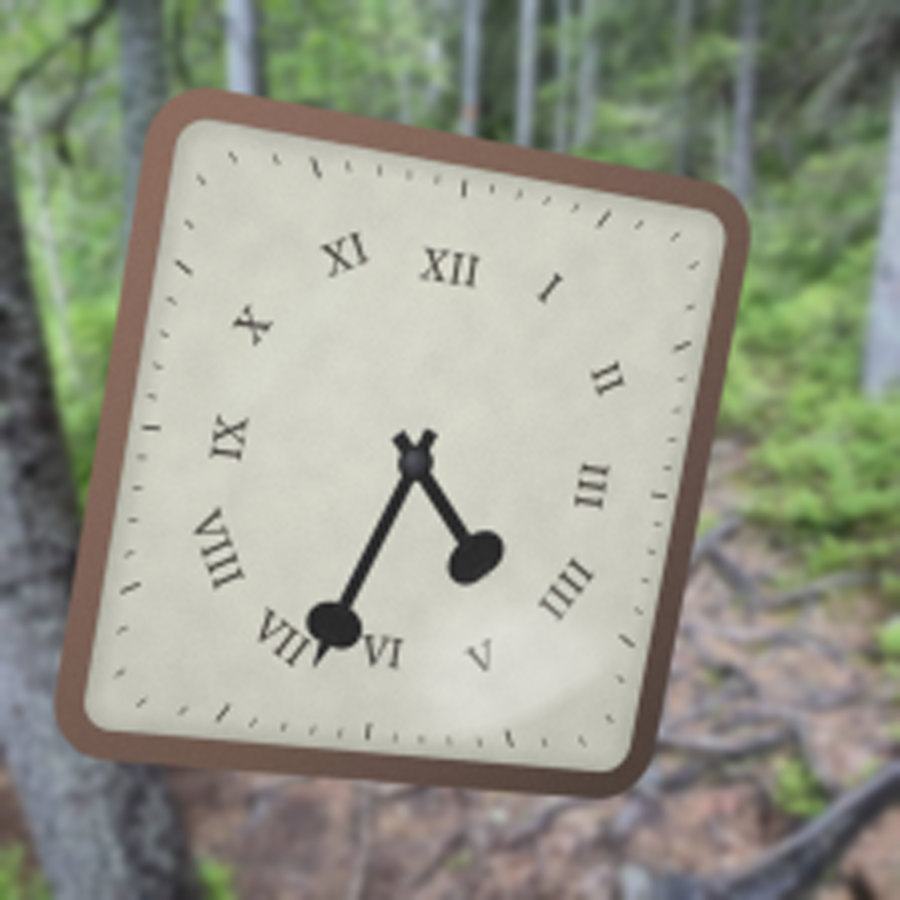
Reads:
{"hour": 4, "minute": 33}
